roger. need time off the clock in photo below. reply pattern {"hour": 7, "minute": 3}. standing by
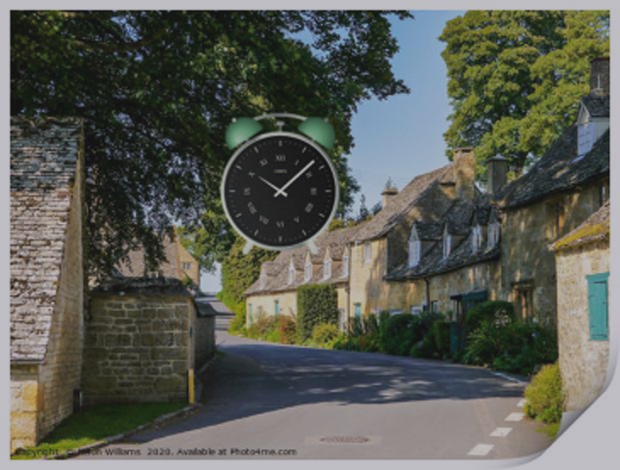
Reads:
{"hour": 10, "minute": 8}
